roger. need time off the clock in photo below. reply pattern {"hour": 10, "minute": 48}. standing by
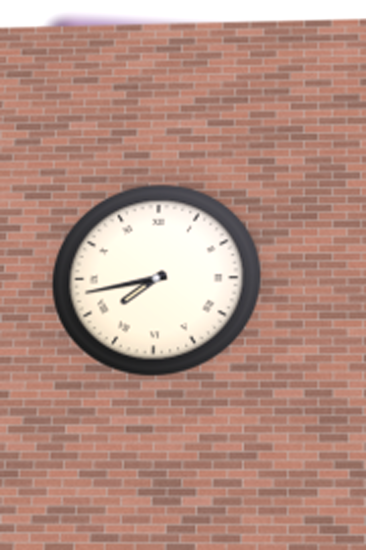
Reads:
{"hour": 7, "minute": 43}
